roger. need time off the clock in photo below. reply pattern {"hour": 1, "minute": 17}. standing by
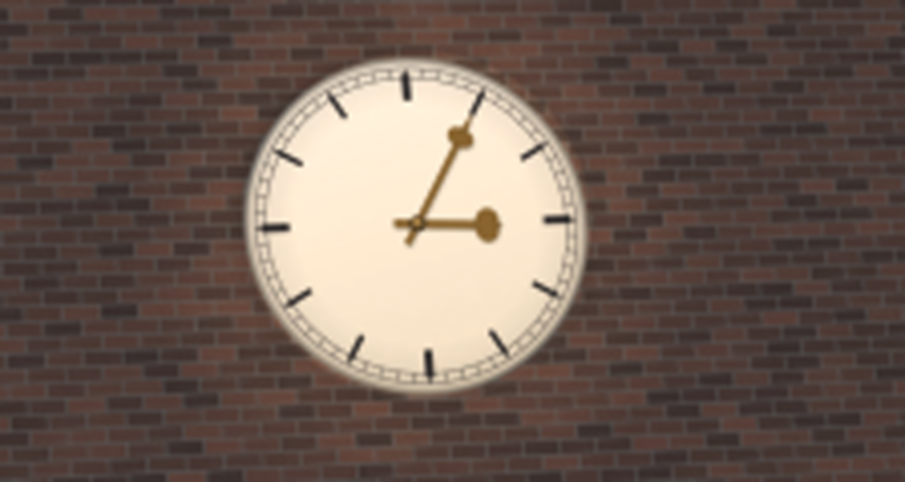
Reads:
{"hour": 3, "minute": 5}
